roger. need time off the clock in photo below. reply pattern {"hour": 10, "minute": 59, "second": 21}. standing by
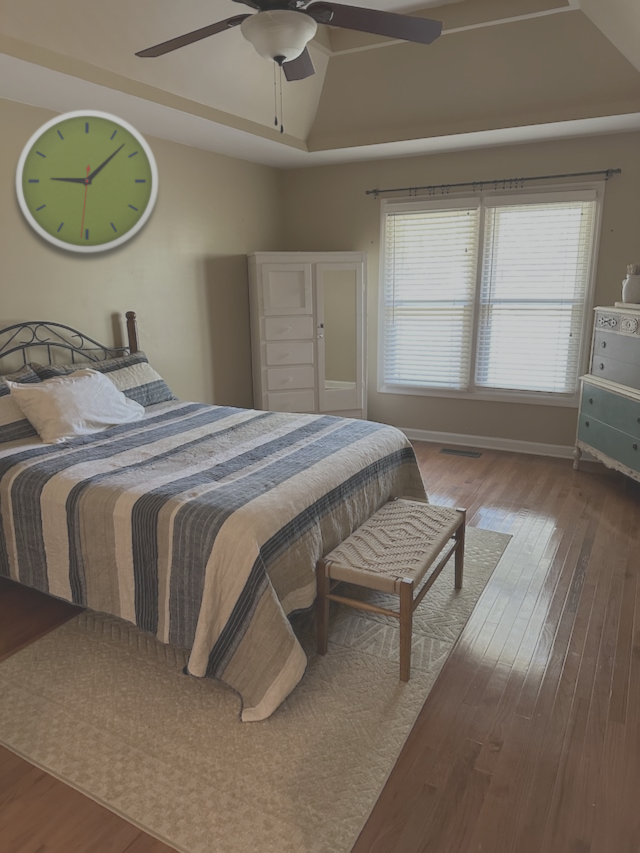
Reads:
{"hour": 9, "minute": 7, "second": 31}
